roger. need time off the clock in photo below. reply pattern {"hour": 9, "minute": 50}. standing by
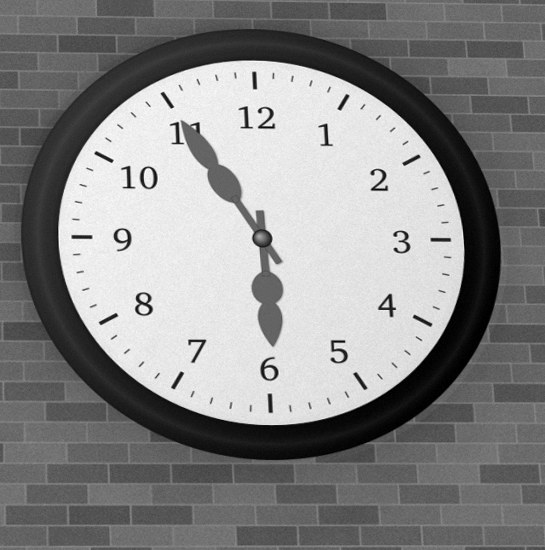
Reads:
{"hour": 5, "minute": 55}
